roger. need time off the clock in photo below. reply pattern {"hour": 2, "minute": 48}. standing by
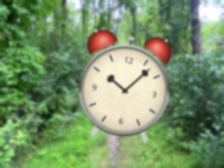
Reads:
{"hour": 10, "minute": 7}
